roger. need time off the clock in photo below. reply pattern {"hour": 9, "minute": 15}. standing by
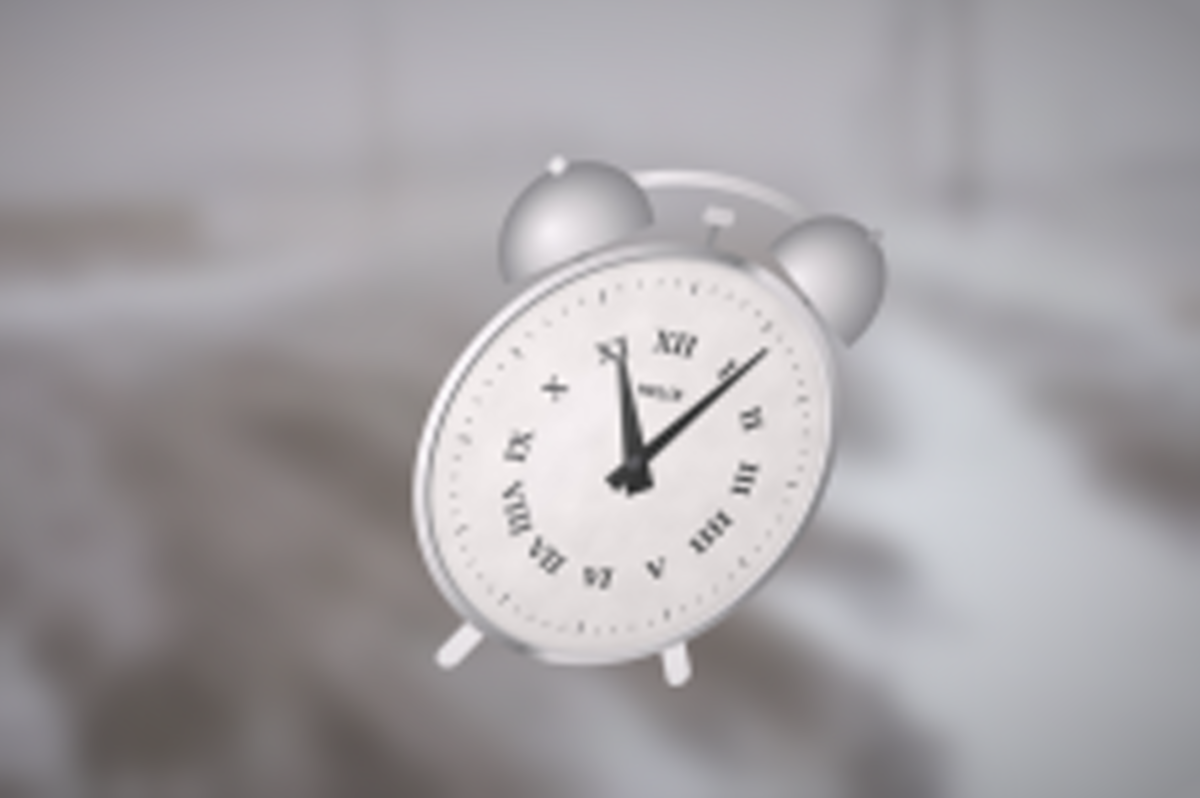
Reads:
{"hour": 11, "minute": 6}
